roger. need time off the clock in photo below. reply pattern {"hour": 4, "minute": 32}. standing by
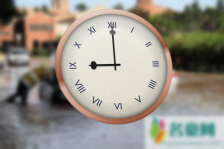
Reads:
{"hour": 9, "minute": 0}
